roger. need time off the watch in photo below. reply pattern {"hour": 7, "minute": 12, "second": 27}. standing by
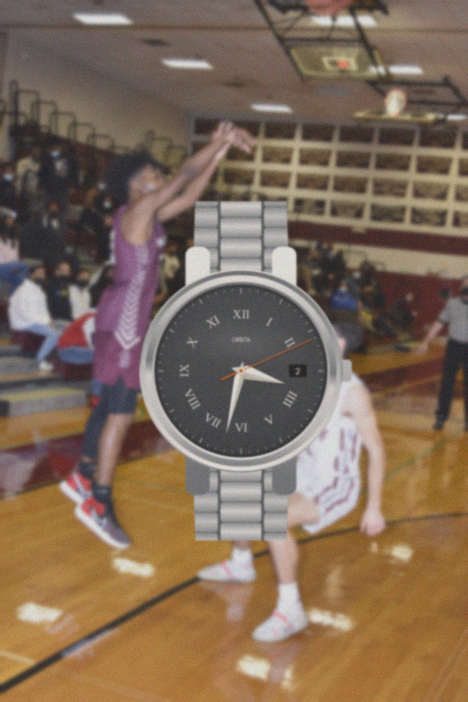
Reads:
{"hour": 3, "minute": 32, "second": 11}
